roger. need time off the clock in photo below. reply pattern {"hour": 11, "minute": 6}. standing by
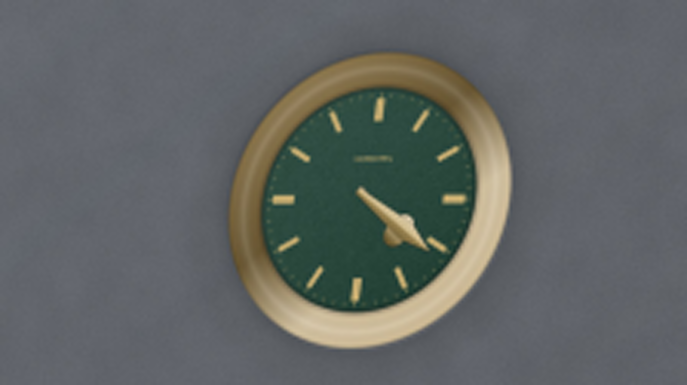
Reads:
{"hour": 4, "minute": 21}
